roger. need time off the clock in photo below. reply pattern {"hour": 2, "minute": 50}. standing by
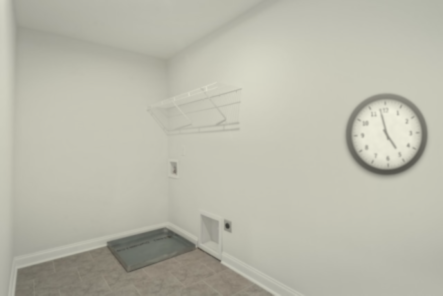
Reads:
{"hour": 4, "minute": 58}
